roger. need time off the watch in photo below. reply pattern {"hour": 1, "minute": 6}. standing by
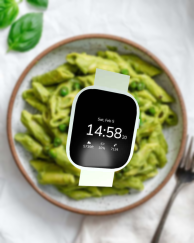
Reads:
{"hour": 14, "minute": 58}
